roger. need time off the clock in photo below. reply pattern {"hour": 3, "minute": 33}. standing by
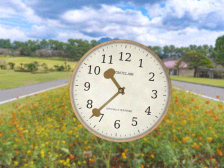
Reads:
{"hour": 10, "minute": 37}
